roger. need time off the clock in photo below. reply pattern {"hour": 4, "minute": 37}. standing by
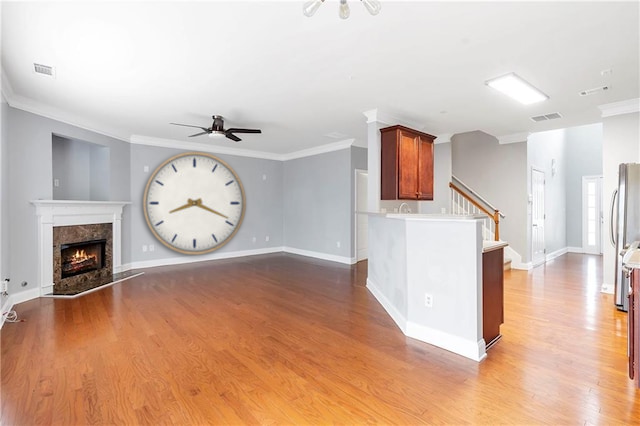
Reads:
{"hour": 8, "minute": 19}
